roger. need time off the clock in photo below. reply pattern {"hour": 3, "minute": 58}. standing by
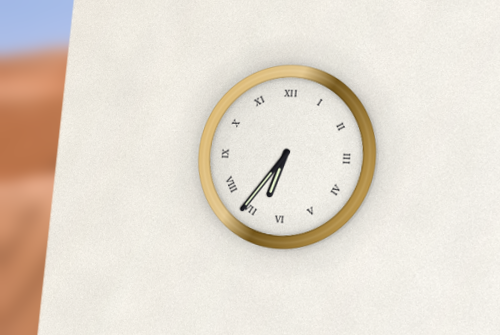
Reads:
{"hour": 6, "minute": 36}
